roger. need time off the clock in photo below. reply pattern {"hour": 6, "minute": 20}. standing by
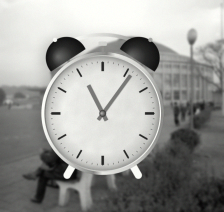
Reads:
{"hour": 11, "minute": 6}
